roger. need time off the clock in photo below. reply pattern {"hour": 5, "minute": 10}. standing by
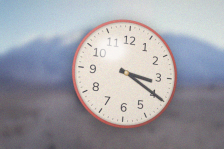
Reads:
{"hour": 3, "minute": 20}
